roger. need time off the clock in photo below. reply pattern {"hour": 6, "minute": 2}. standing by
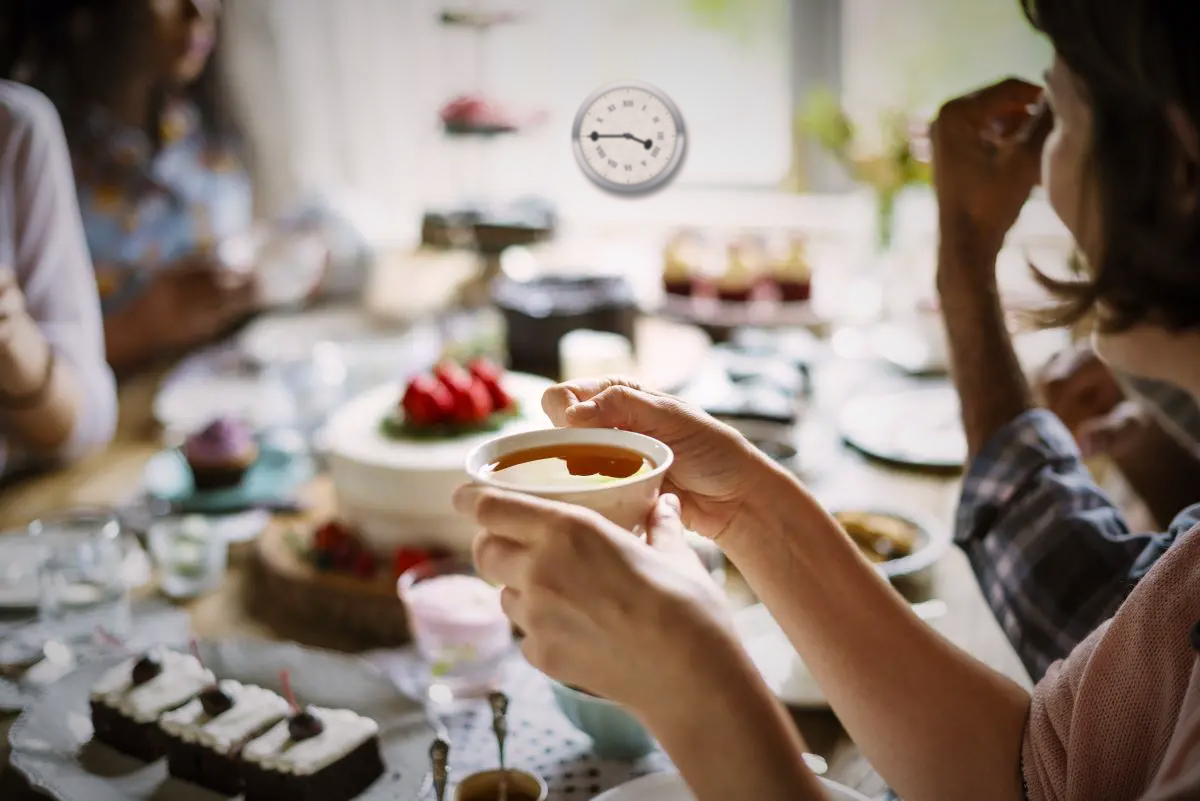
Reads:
{"hour": 3, "minute": 45}
